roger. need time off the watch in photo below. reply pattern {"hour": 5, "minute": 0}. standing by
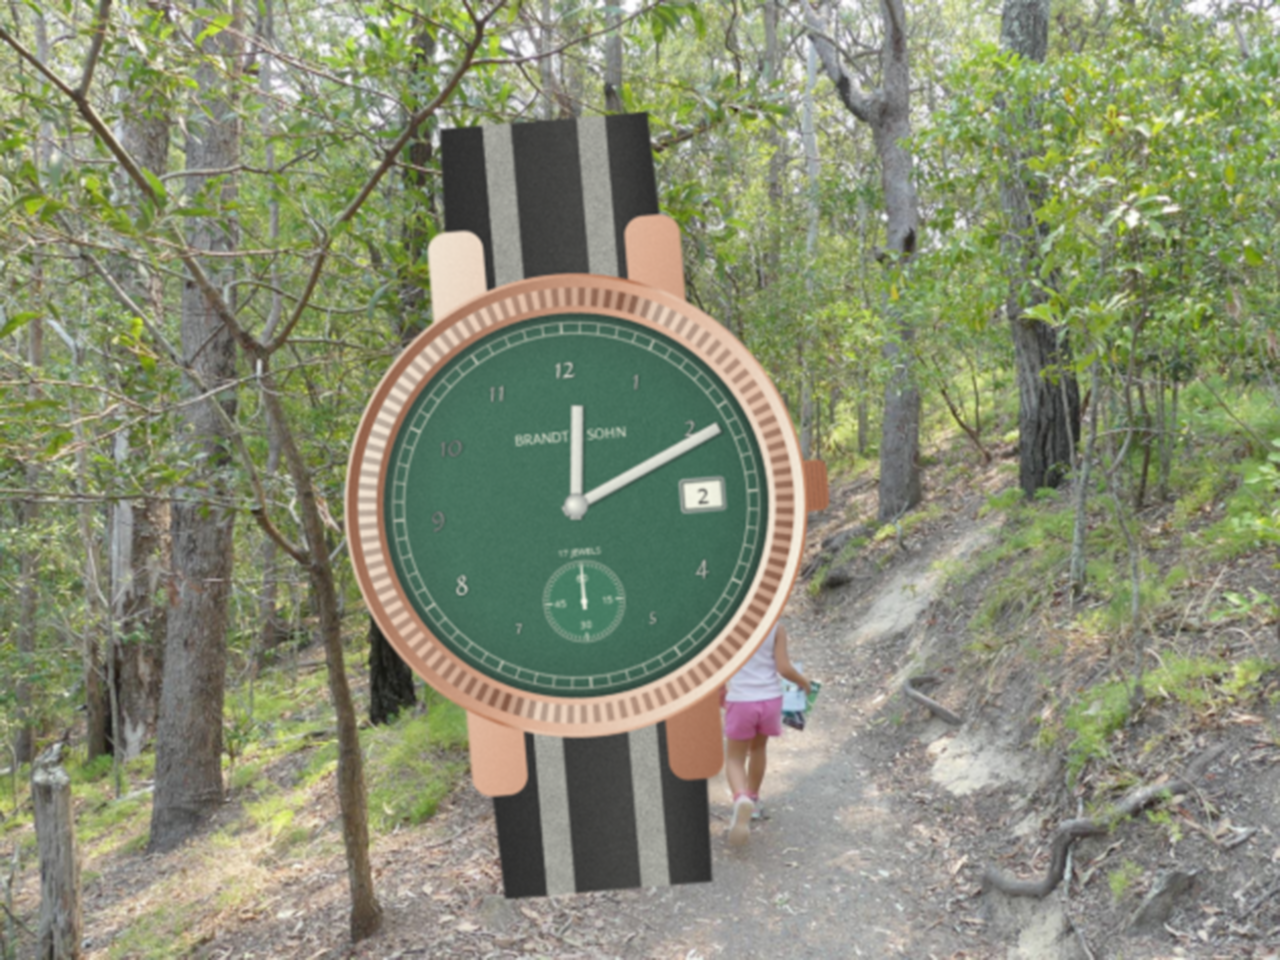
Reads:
{"hour": 12, "minute": 11}
